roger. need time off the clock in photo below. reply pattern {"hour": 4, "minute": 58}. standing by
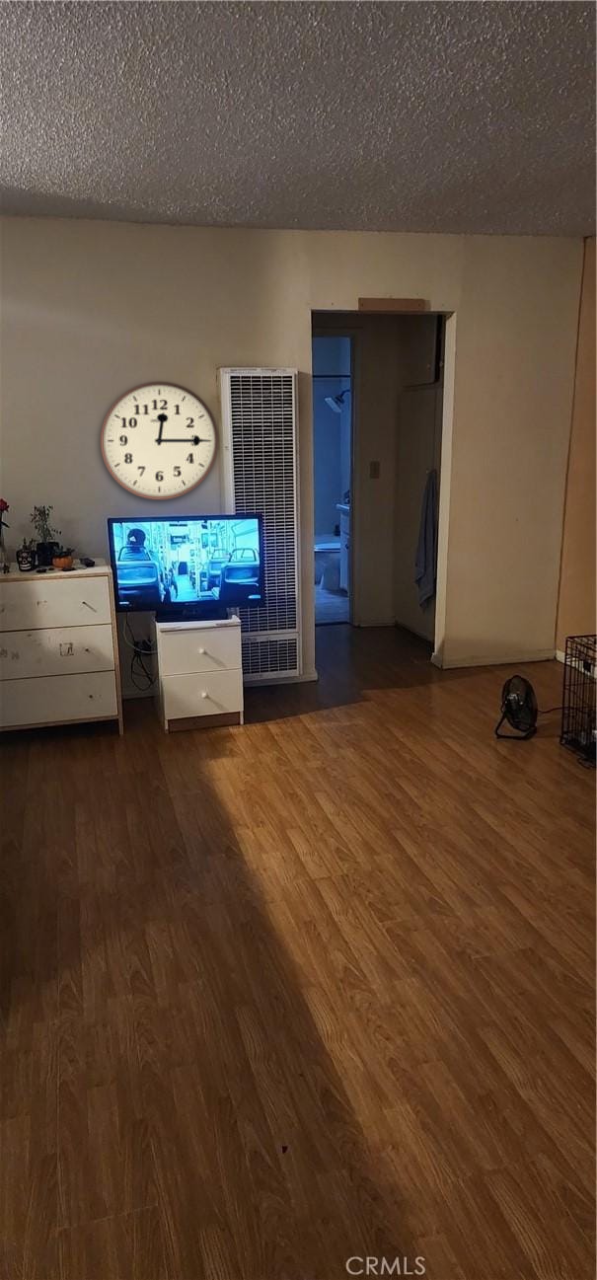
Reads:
{"hour": 12, "minute": 15}
